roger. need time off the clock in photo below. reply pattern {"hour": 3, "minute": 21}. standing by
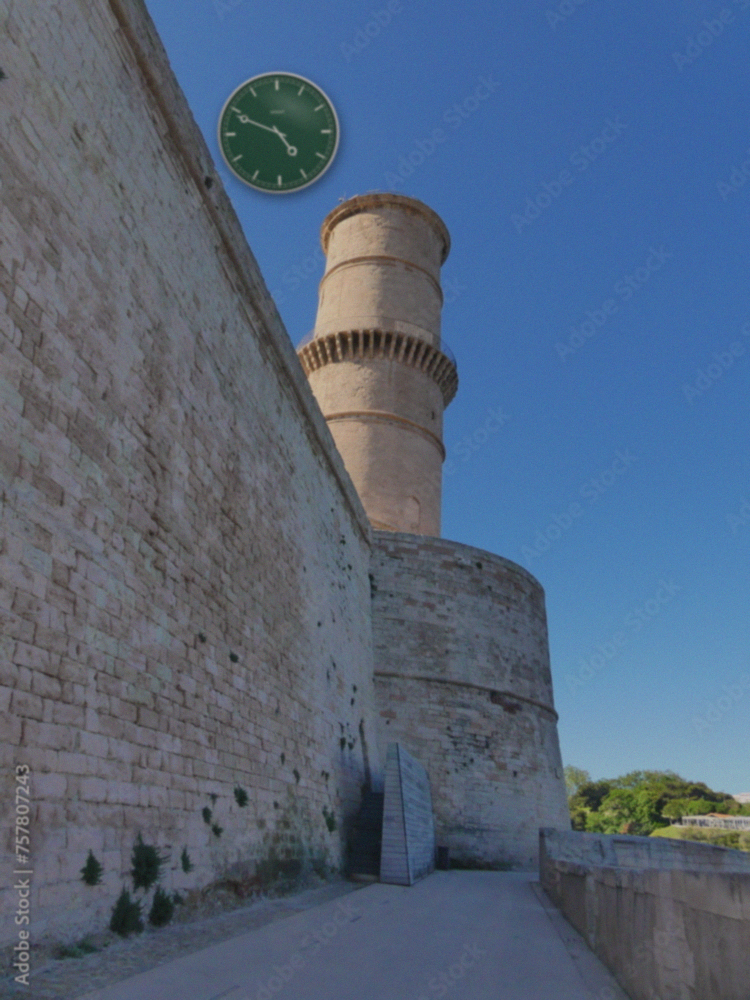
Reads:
{"hour": 4, "minute": 49}
